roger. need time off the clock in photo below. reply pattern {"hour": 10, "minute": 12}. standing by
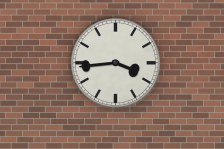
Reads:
{"hour": 3, "minute": 44}
